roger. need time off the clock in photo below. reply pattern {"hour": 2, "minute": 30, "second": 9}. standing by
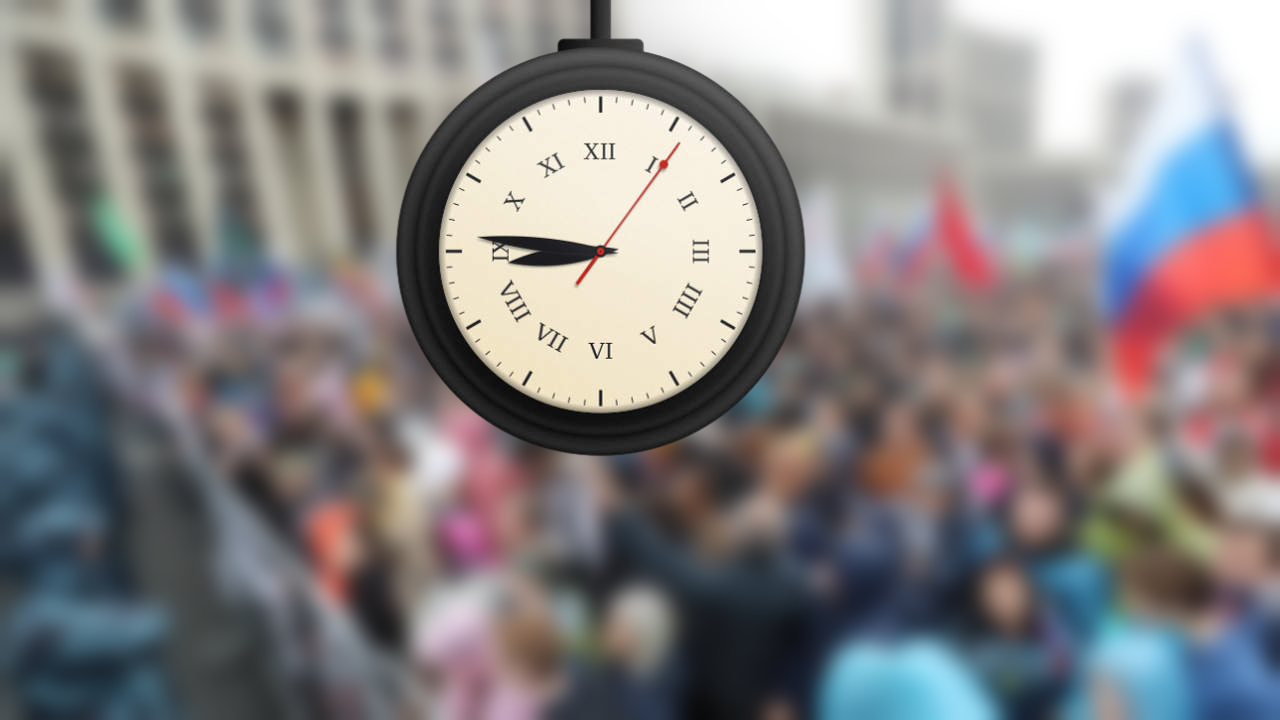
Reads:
{"hour": 8, "minute": 46, "second": 6}
